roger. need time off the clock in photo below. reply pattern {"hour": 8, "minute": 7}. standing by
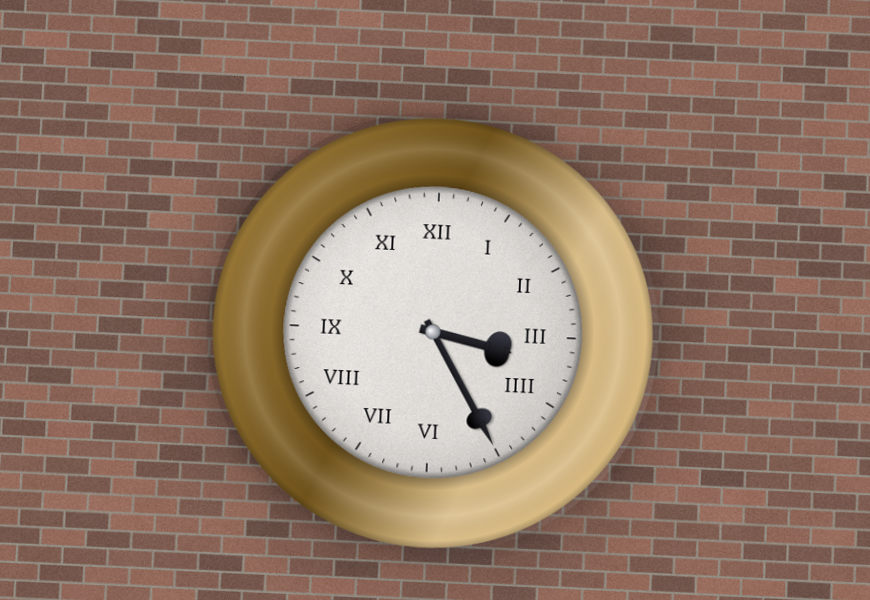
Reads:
{"hour": 3, "minute": 25}
